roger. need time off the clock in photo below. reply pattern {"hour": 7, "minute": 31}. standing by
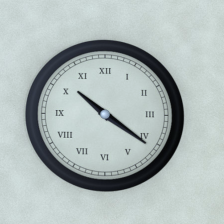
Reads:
{"hour": 10, "minute": 21}
